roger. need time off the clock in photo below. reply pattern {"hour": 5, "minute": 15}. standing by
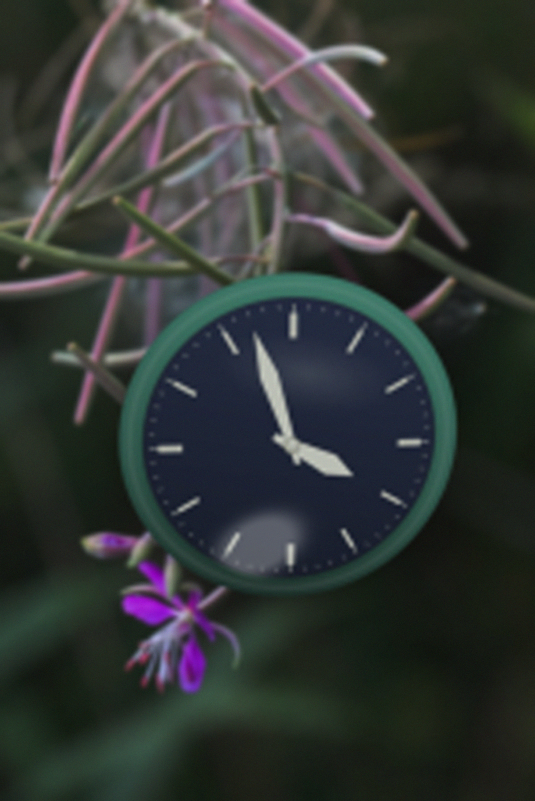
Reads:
{"hour": 3, "minute": 57}
